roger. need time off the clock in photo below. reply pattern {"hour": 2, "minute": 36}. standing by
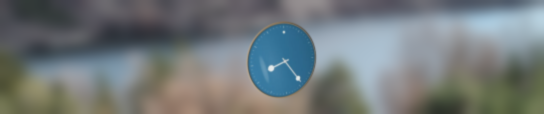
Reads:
{"hour": 8, "minute": 24}
